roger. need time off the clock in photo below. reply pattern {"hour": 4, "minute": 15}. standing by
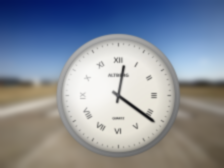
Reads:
{"hour": 12, "minute": 21}
